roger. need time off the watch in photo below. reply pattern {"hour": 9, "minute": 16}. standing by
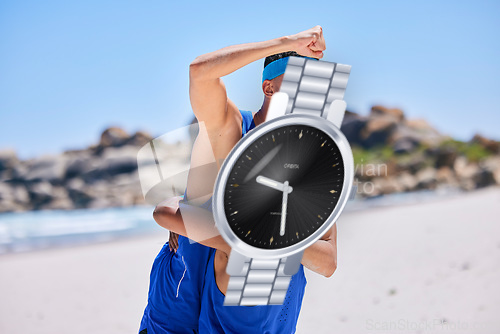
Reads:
{"hour": 9, "minute": 28}
